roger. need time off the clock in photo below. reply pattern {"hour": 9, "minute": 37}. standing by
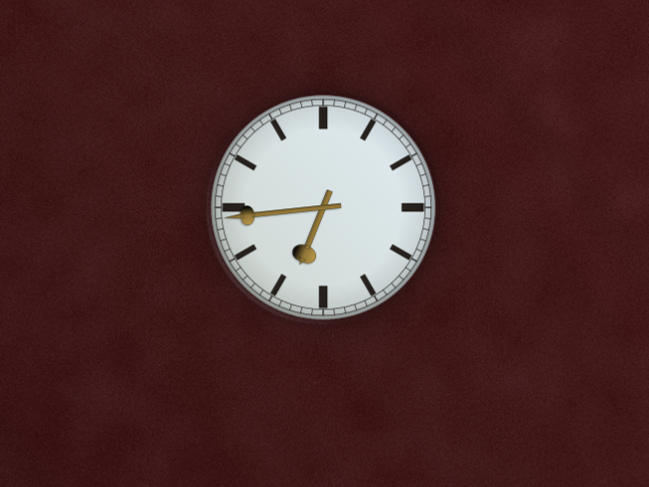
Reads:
{"hour": 6, "minute": 44}
